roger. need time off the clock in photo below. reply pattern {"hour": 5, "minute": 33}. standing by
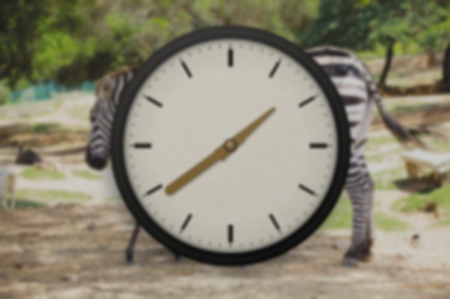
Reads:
{"hour": 1, "minute": 39}
